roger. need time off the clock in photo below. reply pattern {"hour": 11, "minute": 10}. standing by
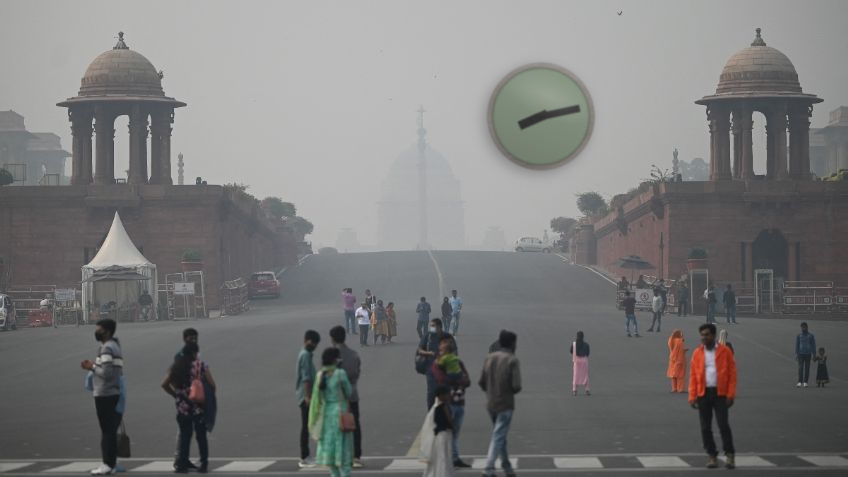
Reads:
{"hour": 8, "minute": 13}
